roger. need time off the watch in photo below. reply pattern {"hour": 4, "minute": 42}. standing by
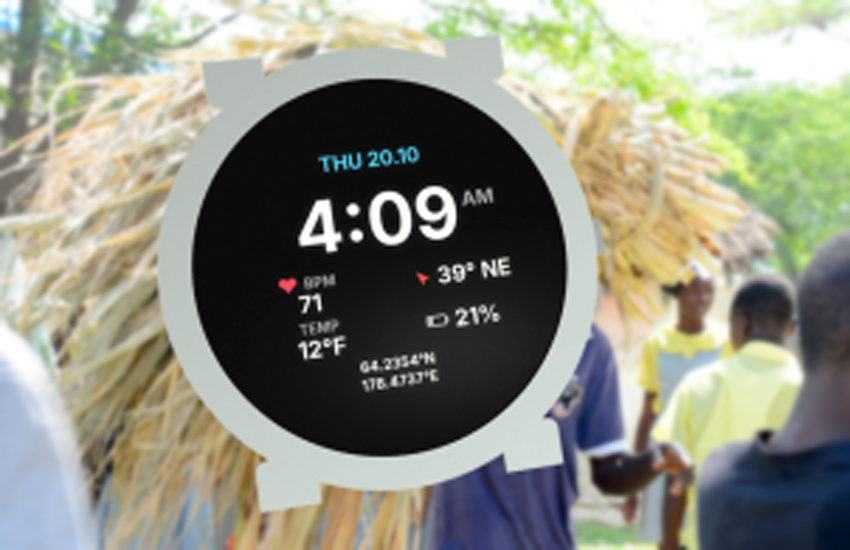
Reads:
{"hour": 4, "minute": 9}
